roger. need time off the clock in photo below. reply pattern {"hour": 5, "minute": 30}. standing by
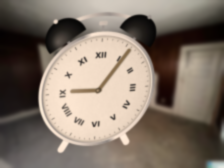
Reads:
{"hour": 9, "minute": 6}
